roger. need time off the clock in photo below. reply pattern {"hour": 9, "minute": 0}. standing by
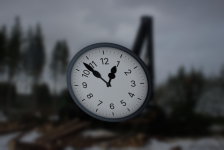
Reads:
{"hour": 12, "minute": 53}
